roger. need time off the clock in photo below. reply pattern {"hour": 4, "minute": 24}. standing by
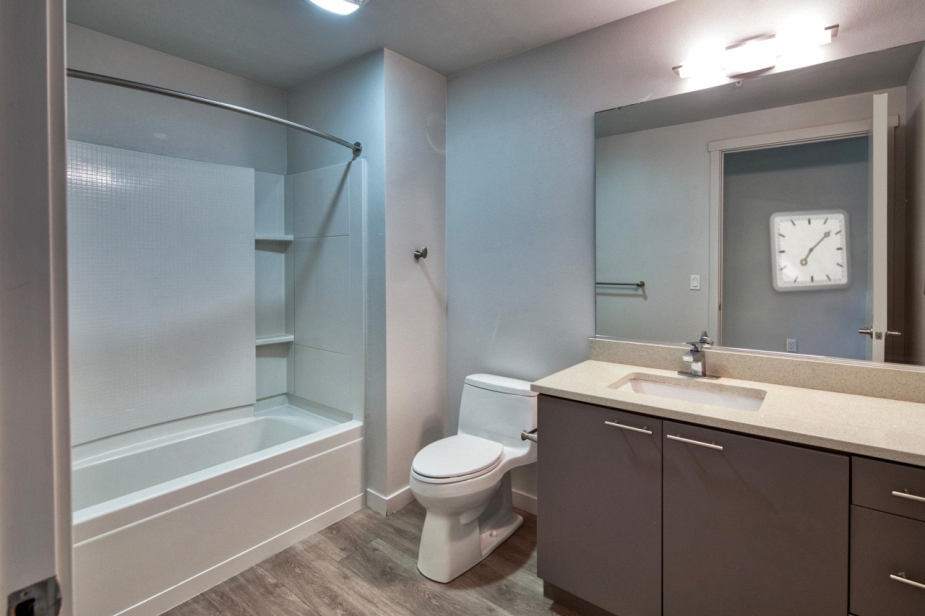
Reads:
{"hour": 7, "minute": 8}
